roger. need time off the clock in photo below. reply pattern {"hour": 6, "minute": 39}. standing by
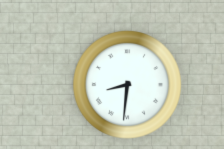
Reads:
{"hour": 8, "minute": 31}
